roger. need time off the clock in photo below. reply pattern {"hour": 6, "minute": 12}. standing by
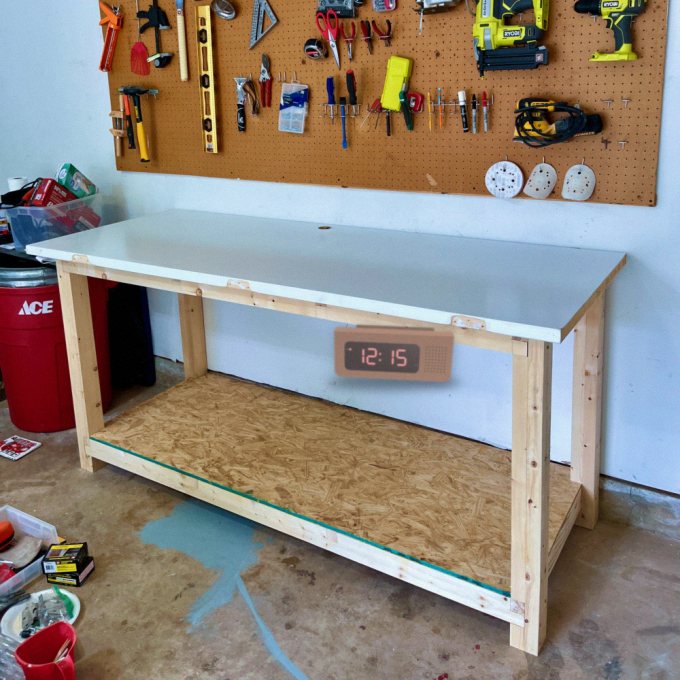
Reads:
{"hour": 12, "minute": 15}
